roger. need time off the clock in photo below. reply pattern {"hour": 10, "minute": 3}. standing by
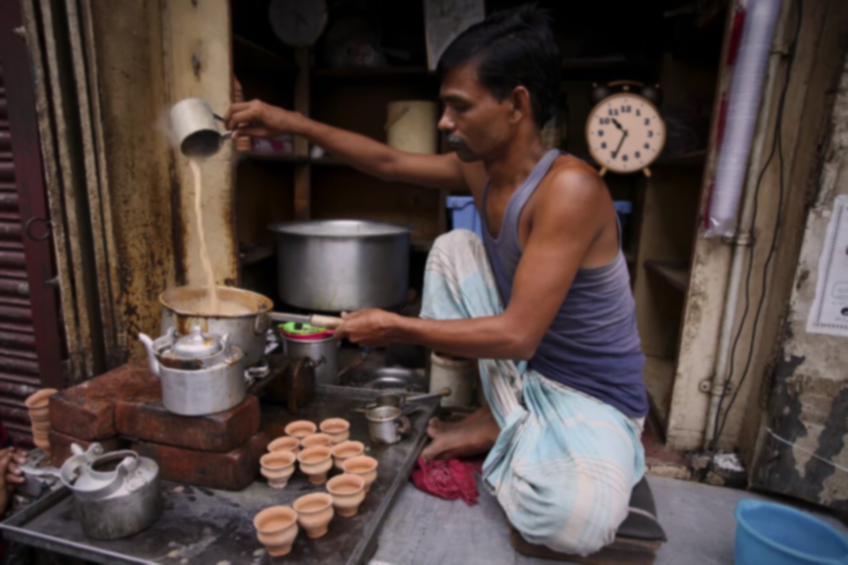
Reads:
{"hour": 10, "minute": 34}
